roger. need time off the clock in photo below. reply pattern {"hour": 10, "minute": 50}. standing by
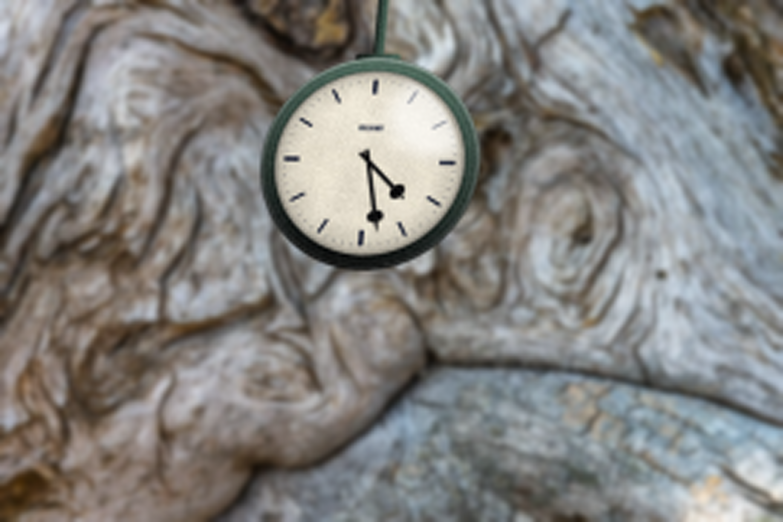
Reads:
{"hour": 4, "minute": 28}
